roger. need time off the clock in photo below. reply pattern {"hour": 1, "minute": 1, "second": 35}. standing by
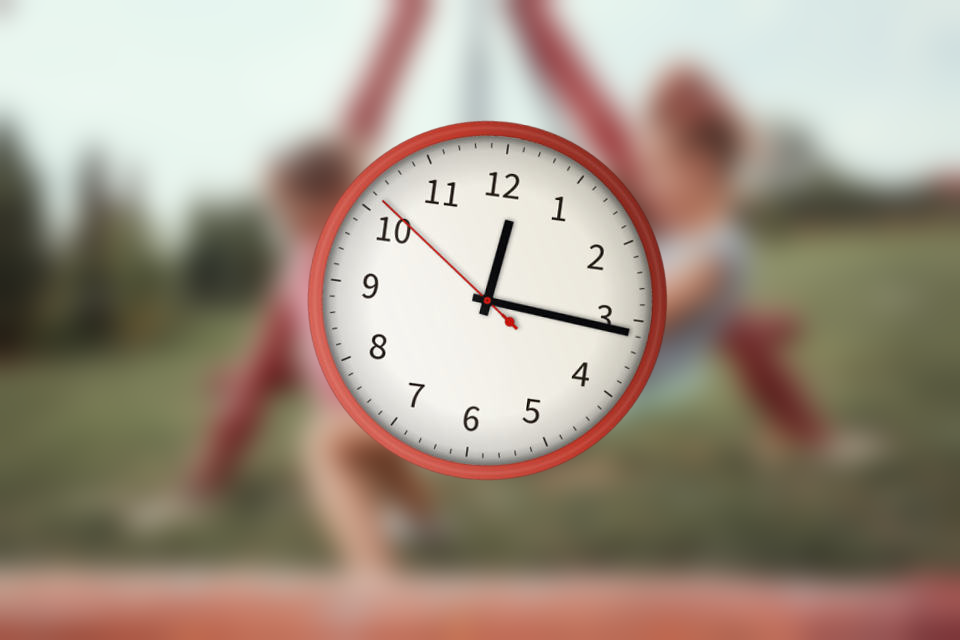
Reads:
{"hour": 12, "minute": 15, "second": 51}
